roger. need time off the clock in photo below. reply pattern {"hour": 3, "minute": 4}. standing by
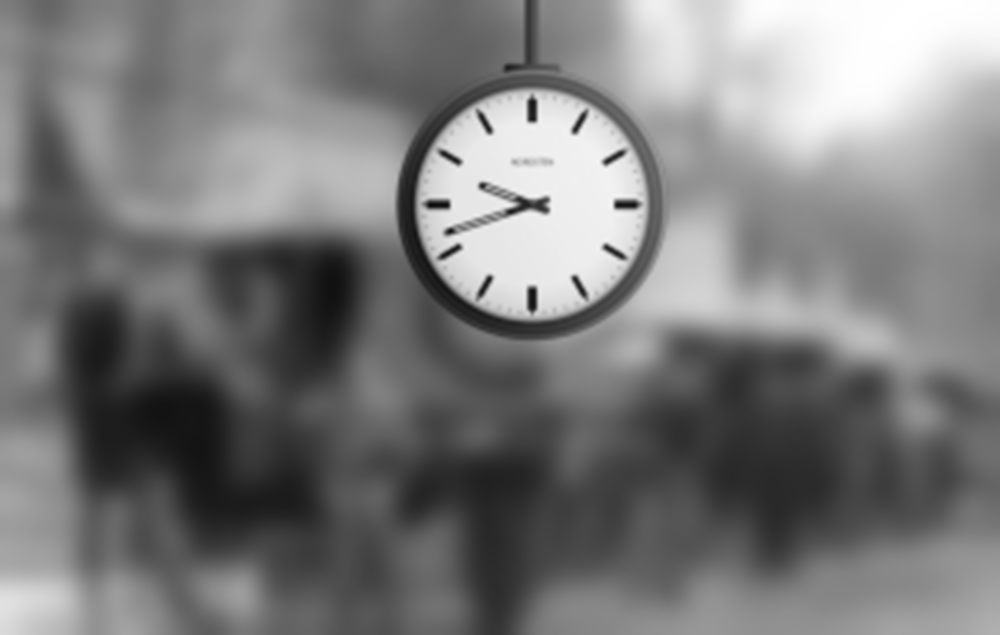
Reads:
{"hour": 9, "minute": 42}
